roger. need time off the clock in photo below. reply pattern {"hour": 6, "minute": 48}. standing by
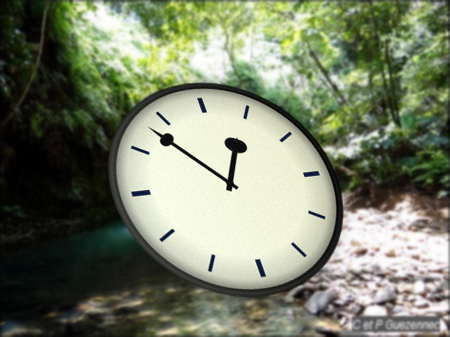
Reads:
{"hour": 12, "minute": 53}
